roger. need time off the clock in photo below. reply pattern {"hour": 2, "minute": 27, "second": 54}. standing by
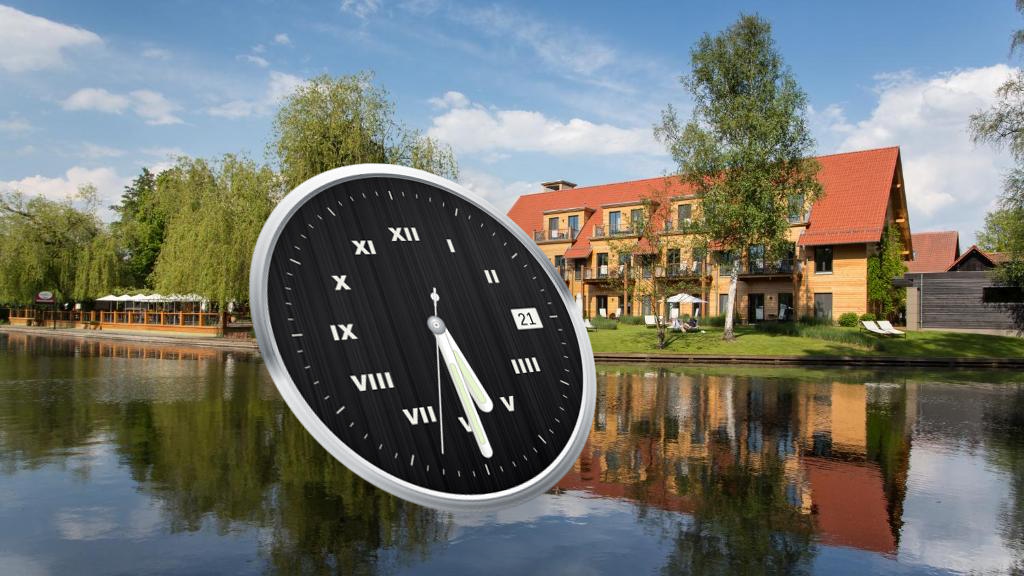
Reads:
{"hour": 5, "minute": 29, "second": 33}
